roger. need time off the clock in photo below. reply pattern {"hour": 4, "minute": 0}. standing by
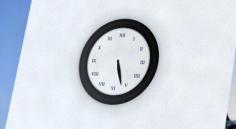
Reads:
{"hour": 5, "minute": 27}
